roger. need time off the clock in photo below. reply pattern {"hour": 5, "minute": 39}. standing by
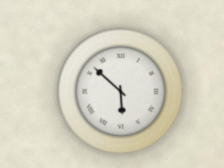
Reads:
{"hour": 5, "minute": 52}
